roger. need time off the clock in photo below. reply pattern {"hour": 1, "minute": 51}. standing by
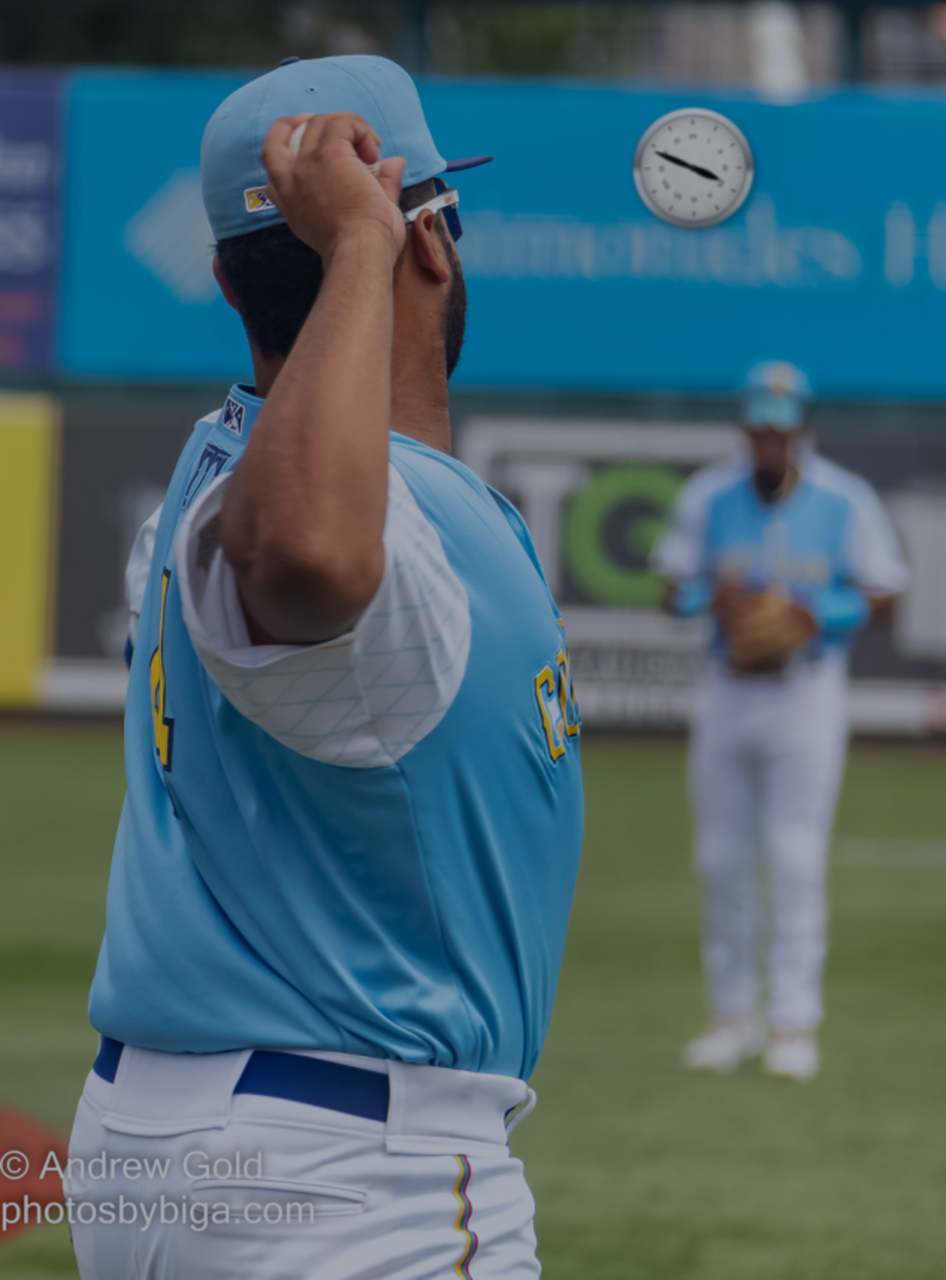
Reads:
{"hour": 3, "minute": 49}
